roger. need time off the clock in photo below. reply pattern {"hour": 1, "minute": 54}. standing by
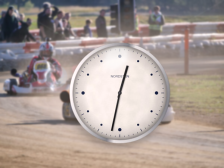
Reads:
{"hour": 12, "minute": 32}
